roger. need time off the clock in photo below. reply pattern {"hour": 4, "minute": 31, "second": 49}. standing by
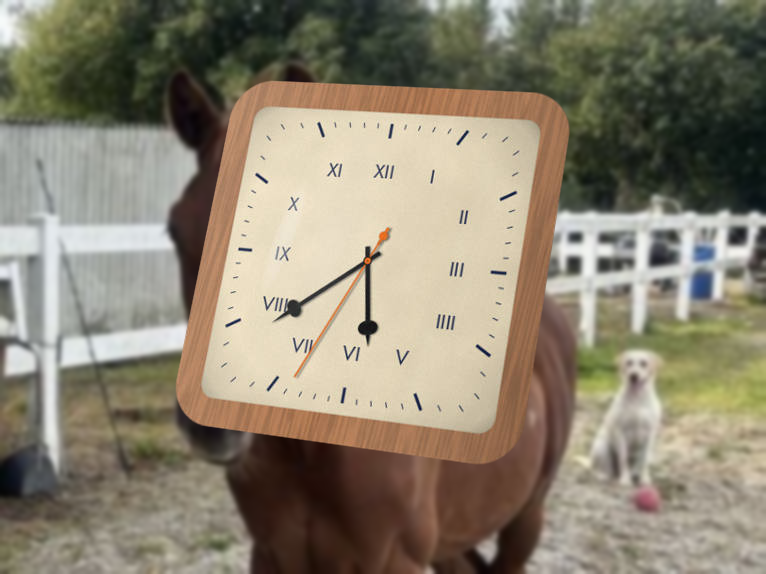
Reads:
{"hour": 5, "minute": 38, "second": 34}
